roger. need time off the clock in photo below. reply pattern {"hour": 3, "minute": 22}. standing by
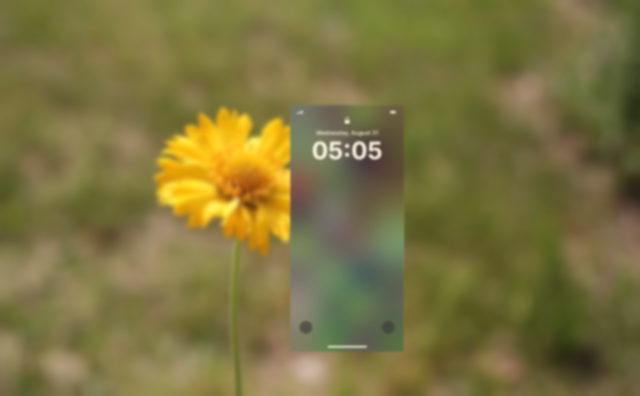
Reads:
{"hour": 5, "minute": 5}
